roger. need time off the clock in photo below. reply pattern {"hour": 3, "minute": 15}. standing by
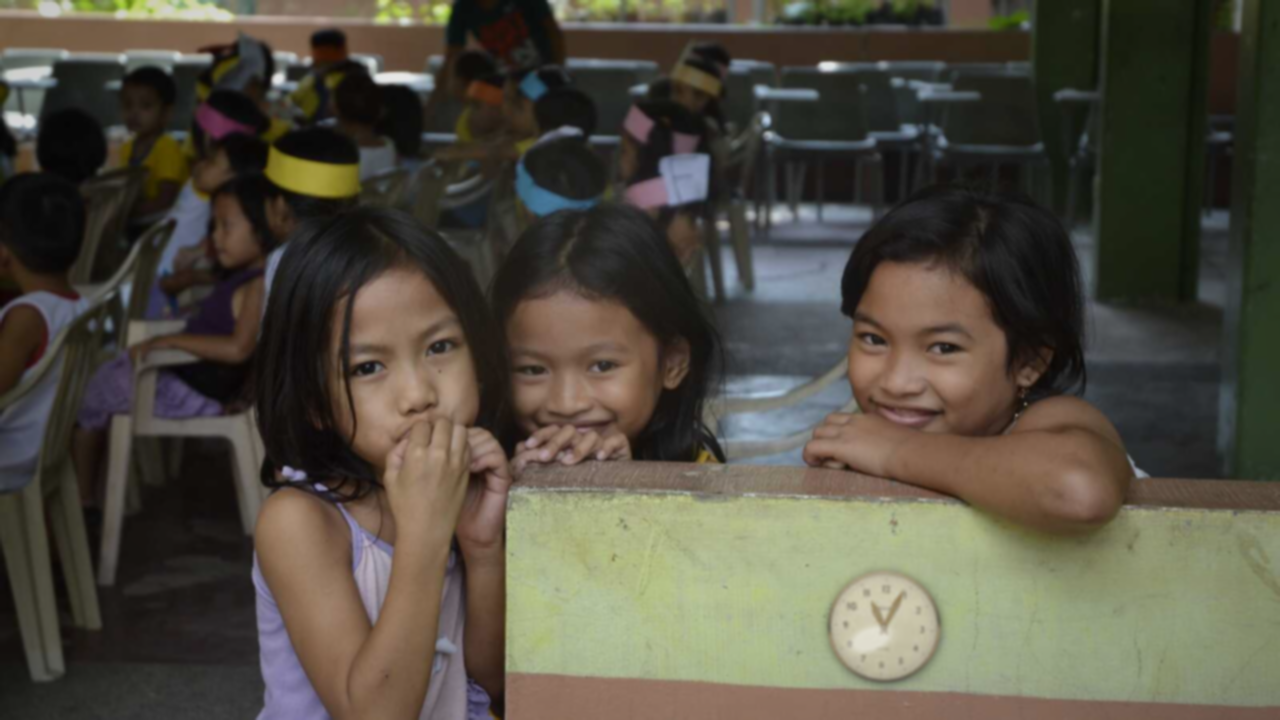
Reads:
{"hour": 11, "minute": 4}
